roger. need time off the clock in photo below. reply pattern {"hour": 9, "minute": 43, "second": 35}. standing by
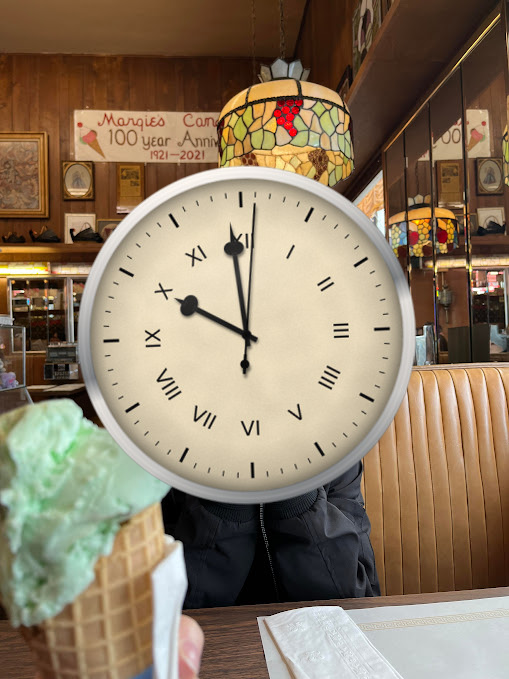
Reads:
{"hour": 9, "minute": 59, "second": 1}
